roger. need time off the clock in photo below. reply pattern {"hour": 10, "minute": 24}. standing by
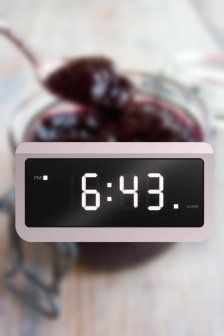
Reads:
{"hour": 6, "minute": 43}
